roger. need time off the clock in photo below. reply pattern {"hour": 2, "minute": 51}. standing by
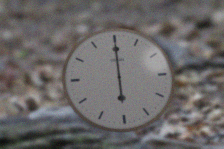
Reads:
{"hour": 6, "minute": 0}
